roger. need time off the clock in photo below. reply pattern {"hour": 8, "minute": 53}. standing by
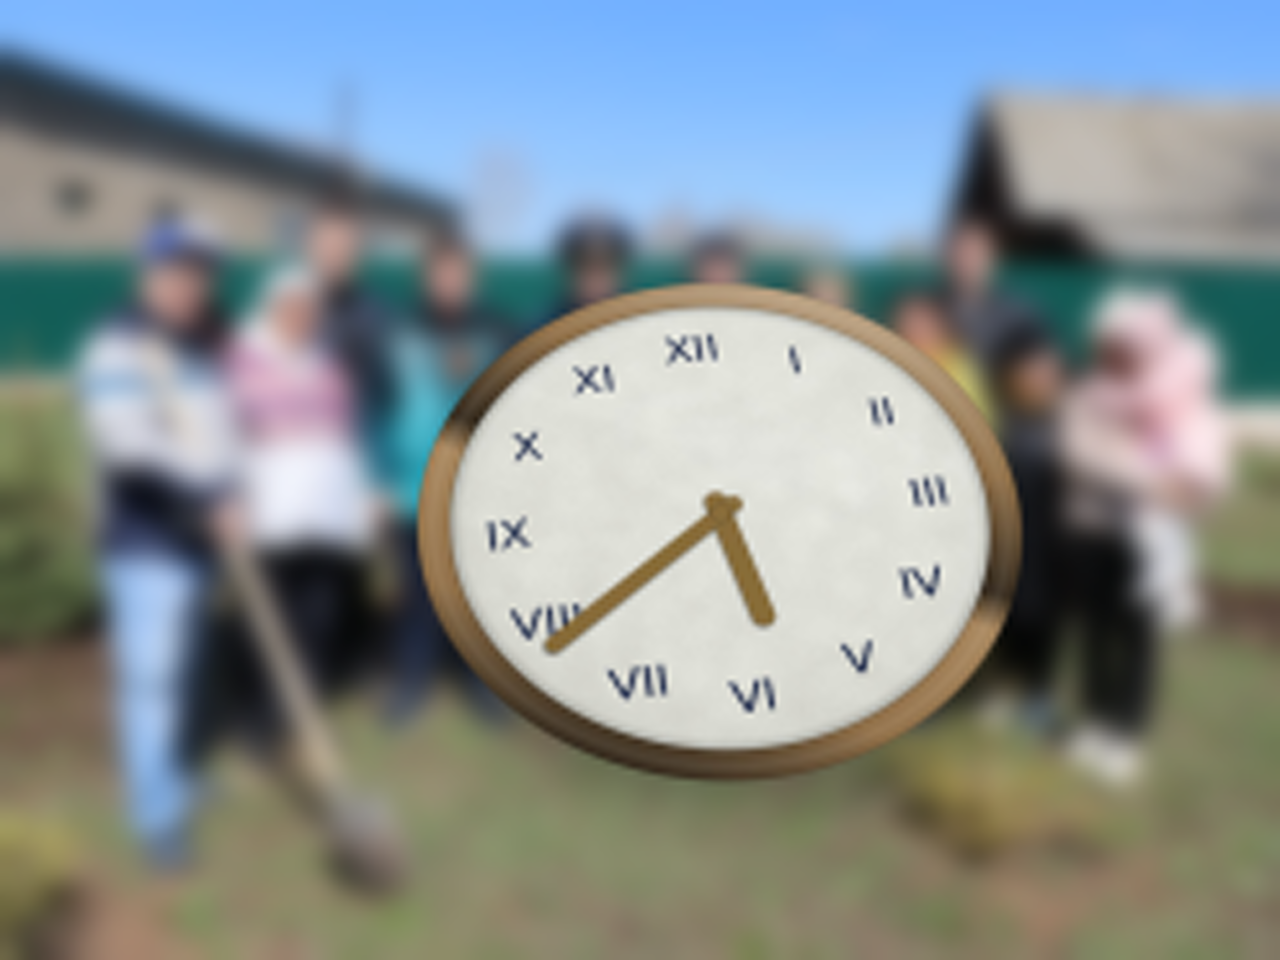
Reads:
{"hour": 5, "minute": 39}
